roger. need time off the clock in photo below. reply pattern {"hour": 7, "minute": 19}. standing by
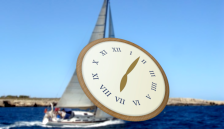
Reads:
{"hour": 7, "minute": 8}
